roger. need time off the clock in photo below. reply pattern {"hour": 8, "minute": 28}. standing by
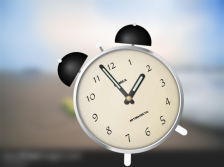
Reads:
{"hour": 1, "minute": 58}
